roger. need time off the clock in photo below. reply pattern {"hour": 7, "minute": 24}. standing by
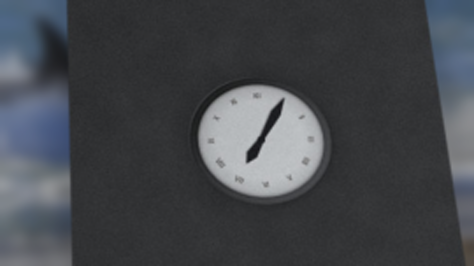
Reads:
{"hour": 7, "minute": 5}
